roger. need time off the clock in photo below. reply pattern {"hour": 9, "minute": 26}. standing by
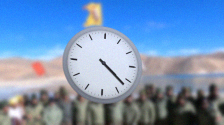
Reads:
{"hour": 4, "minute": 22}
